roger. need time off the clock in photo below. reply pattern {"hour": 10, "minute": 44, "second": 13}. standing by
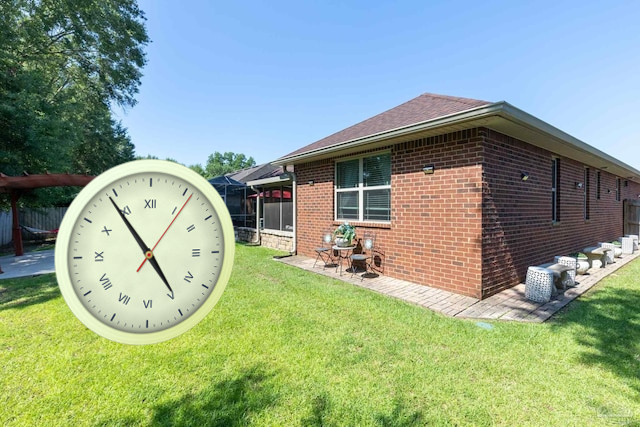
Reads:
{"hour": 4, "minute": 54, "second": 6}
